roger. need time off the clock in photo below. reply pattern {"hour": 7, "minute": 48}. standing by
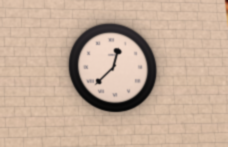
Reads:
{"hour": 12, "minute": 38}
